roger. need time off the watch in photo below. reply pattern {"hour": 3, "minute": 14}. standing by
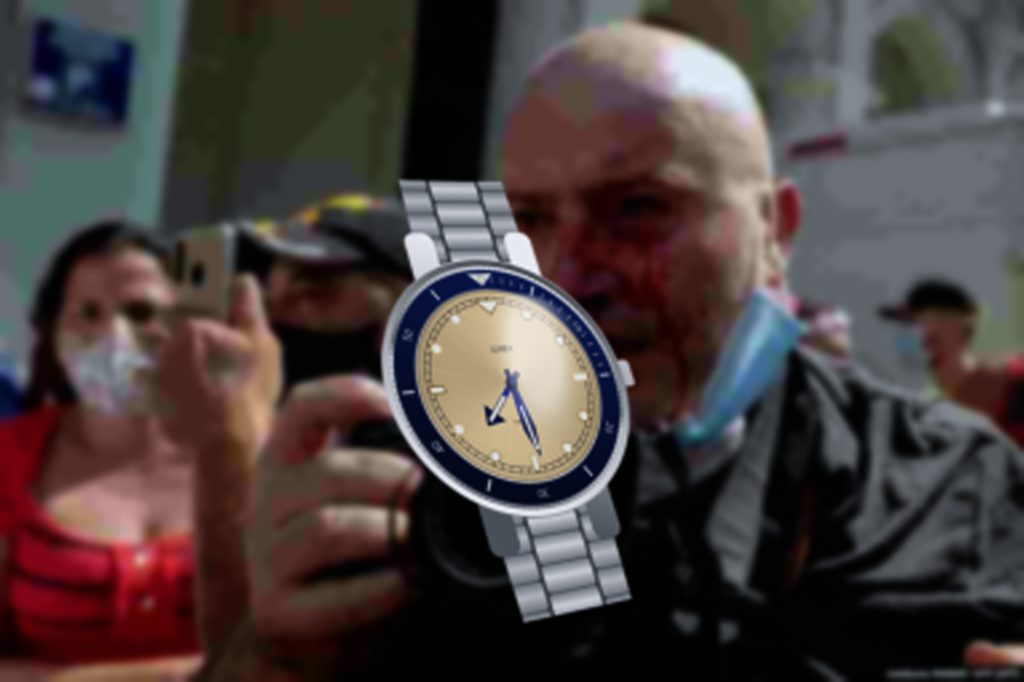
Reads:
{"hour": 7, "minute": 29}
